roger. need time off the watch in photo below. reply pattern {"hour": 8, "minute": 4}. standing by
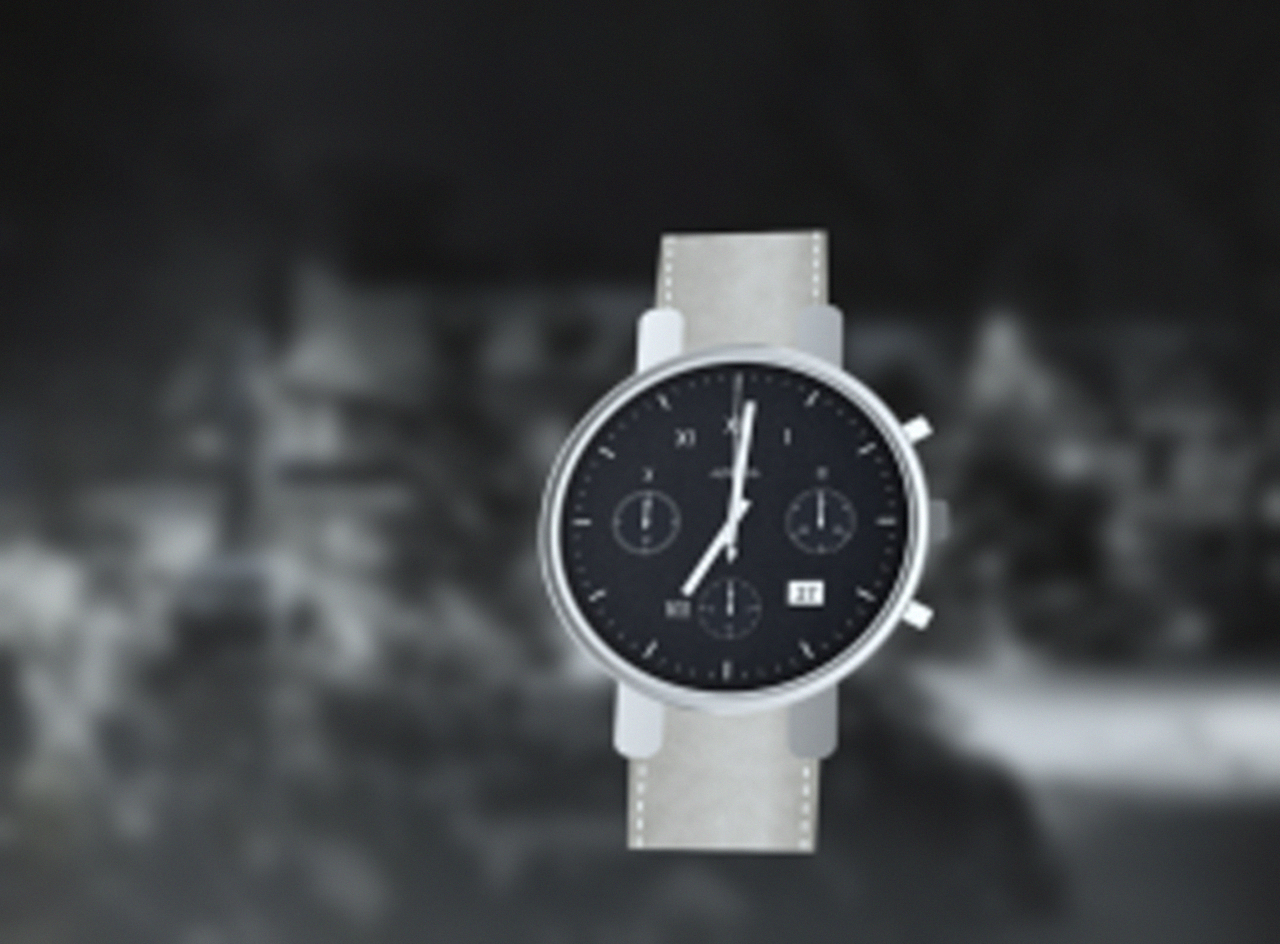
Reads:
{"hour": 7, "minute": 1}
